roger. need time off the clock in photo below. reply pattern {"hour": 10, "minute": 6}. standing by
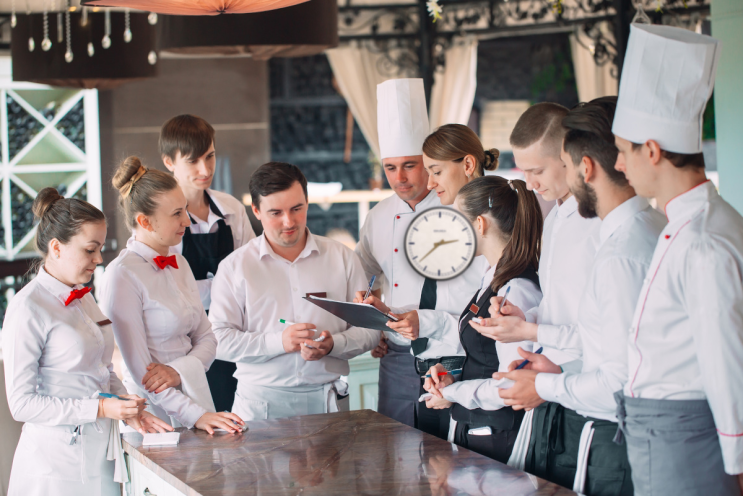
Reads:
{"hour": 2, "minute": 38}
